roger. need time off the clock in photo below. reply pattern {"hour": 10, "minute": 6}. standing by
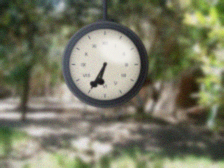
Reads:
{"hour": 6, "minute": 35}
